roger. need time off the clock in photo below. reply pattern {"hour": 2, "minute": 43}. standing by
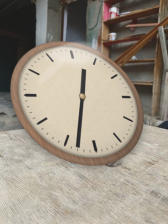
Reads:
{"hour": 12, "minute": 33}
